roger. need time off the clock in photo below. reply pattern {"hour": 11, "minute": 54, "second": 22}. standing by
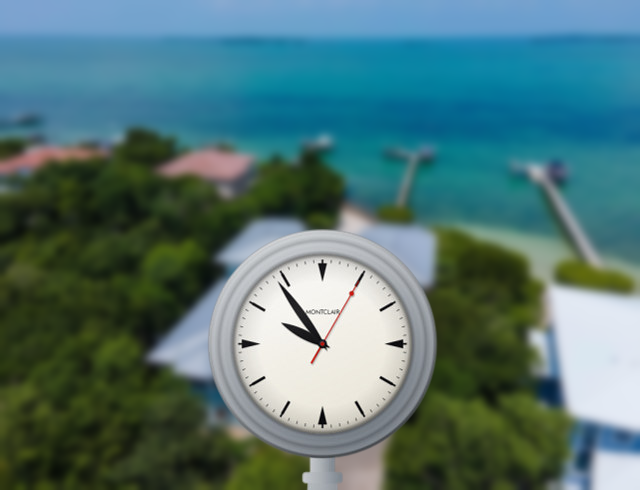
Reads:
{"hour": 9, "minute": 54, "second": 5}
